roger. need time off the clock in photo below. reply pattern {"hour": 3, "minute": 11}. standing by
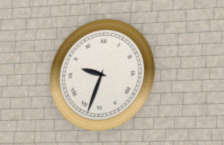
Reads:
{"hour": 9, "minute": 33}
